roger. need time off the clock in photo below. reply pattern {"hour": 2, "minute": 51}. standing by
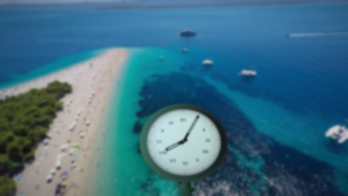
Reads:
{"hour": 8, "minute": 5}
